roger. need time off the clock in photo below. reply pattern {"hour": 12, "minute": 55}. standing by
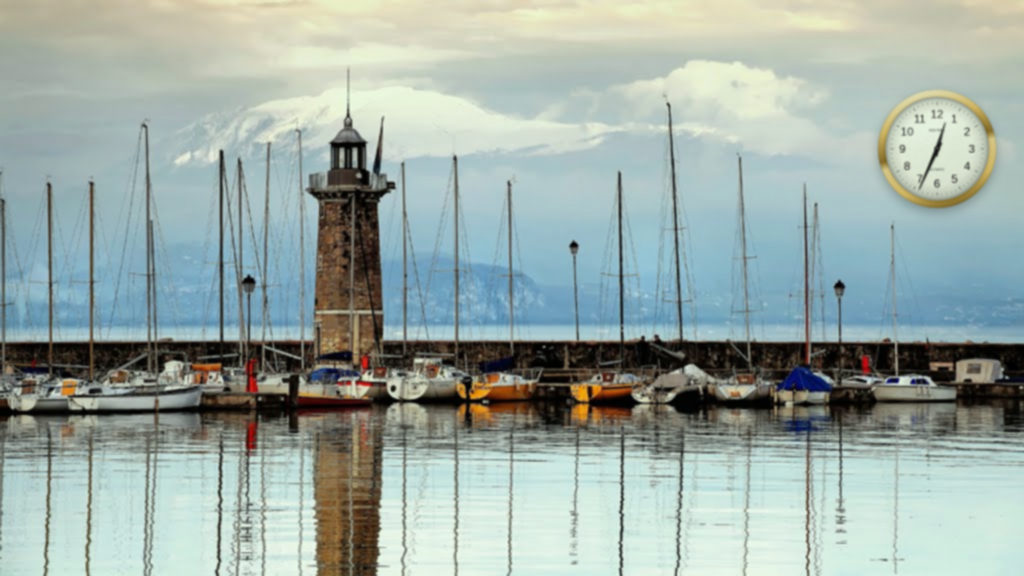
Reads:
{"hour": 12, "minute": 34}
